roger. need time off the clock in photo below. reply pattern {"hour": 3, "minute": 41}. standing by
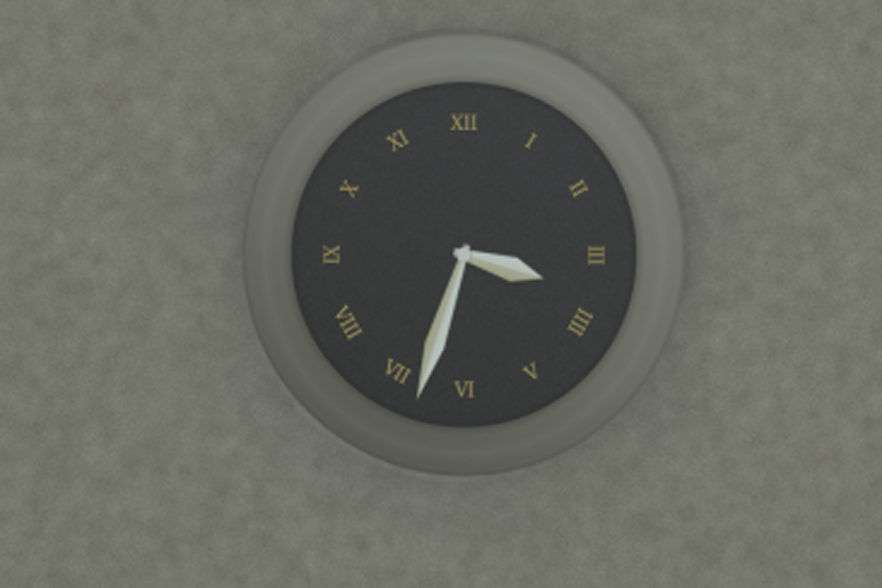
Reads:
{"hour": 3, "minute": 33}
